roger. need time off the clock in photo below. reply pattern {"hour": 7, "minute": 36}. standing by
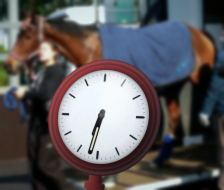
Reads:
{"hour": 6, "minute": 32}
